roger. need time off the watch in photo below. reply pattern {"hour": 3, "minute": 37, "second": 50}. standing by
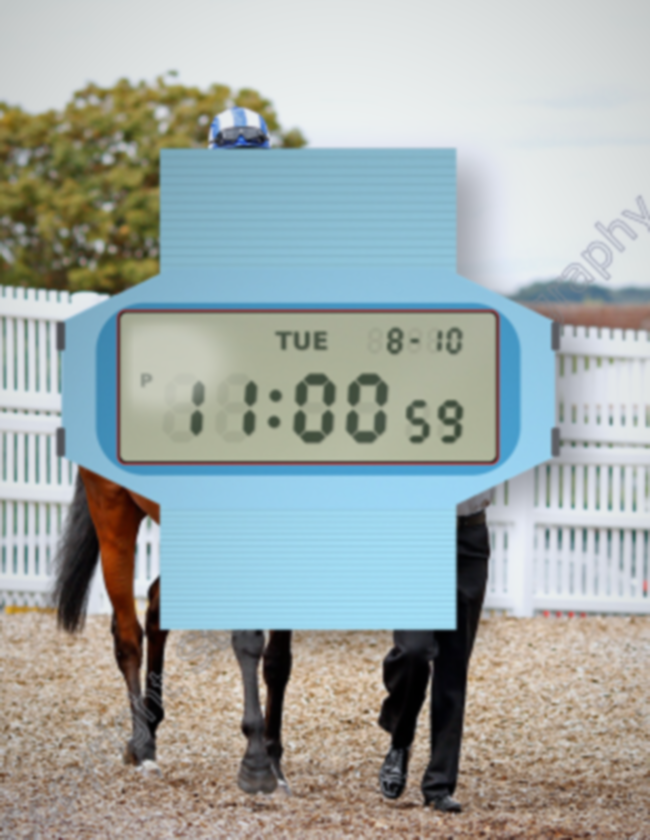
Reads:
{"hour": 11, "minute": 0, "second": 59}
